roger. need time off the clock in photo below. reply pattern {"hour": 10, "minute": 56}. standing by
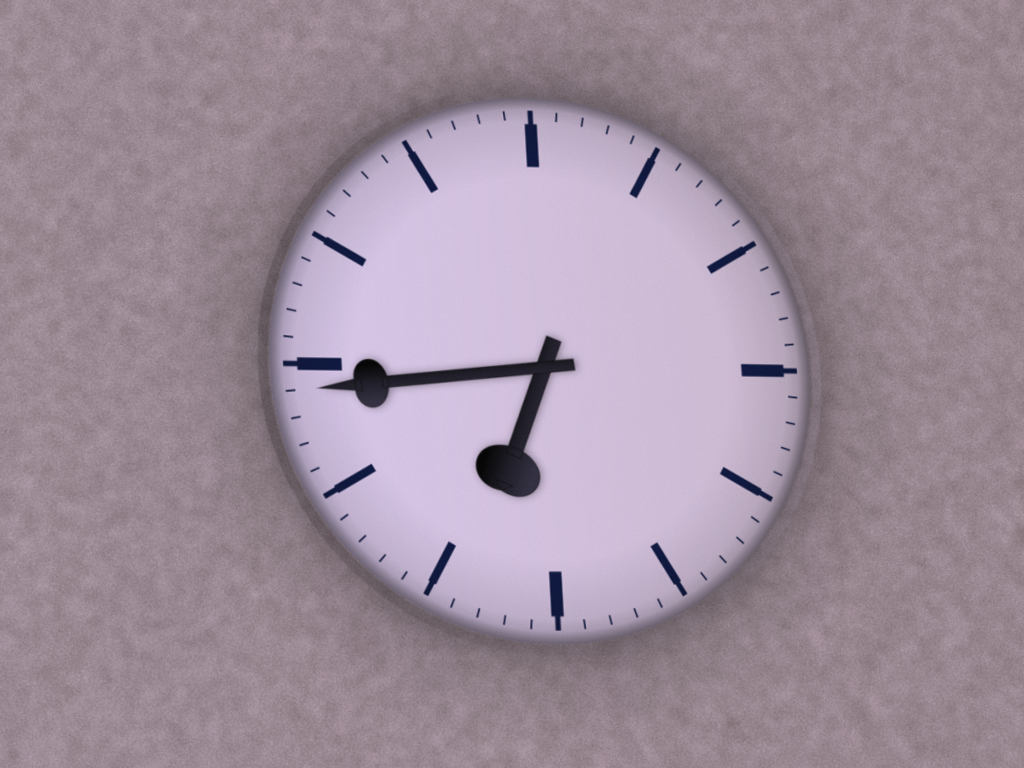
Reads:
{"hour": 6, "minute": 44}
